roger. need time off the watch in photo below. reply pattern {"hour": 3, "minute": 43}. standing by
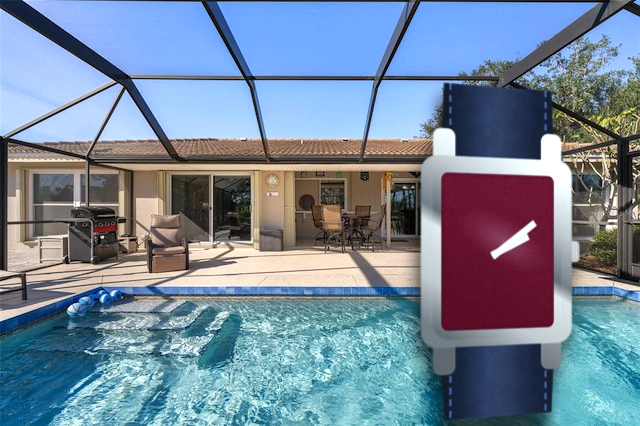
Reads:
{"hour": 2, "minute": 9}
